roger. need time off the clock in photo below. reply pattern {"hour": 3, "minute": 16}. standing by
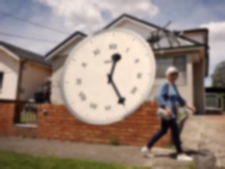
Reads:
{"hour": 12, "minute": 25}
